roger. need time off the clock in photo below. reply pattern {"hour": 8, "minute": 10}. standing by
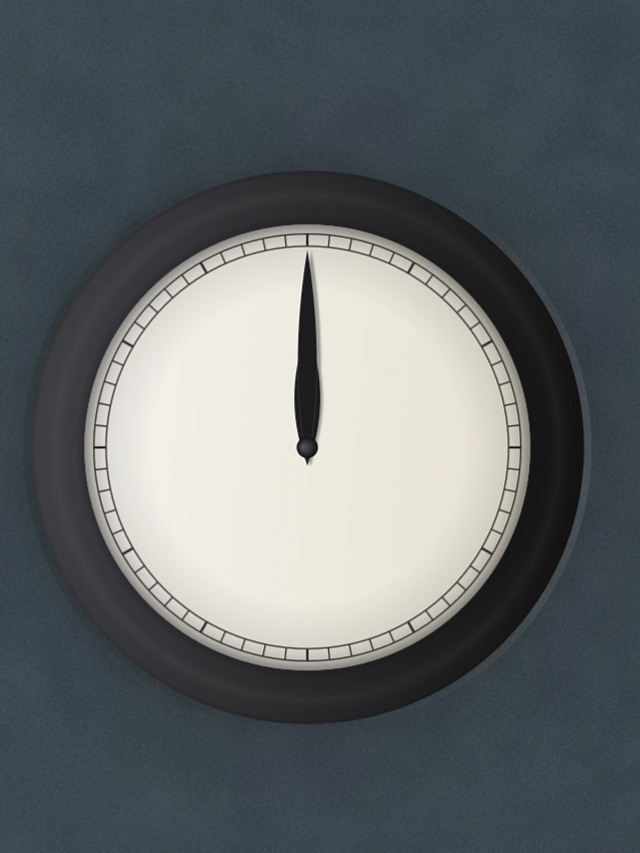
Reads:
{"hour": 12, "minute": 0}
